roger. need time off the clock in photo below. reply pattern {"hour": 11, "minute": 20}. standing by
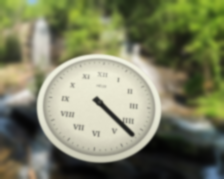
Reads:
{"hour": 4, "minute": 22}
